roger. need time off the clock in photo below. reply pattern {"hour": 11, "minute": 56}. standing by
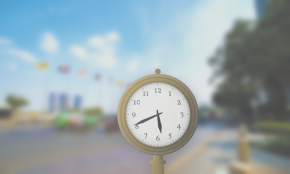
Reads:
{"hour": 5, "minute": 41}
